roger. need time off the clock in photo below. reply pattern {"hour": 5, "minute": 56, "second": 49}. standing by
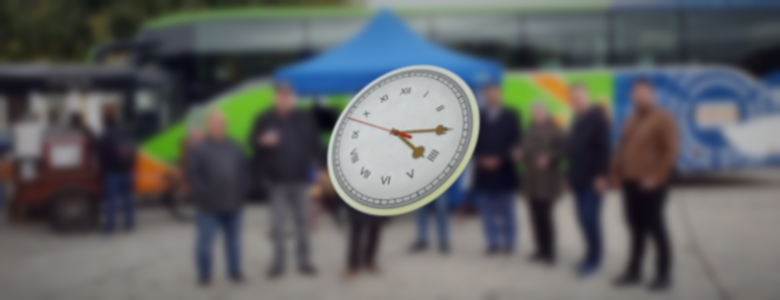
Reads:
{"hour": 4, "minute": 14, "second": 48}
